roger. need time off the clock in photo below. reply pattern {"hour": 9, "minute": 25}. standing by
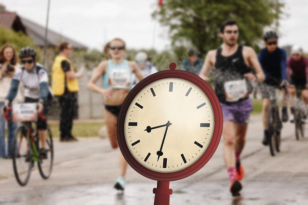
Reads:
{"hour": 8, "minute": 32}
